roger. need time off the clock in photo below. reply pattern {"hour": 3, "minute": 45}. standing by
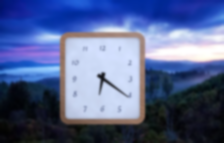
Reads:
{"hour": 6, "minute": 21}
